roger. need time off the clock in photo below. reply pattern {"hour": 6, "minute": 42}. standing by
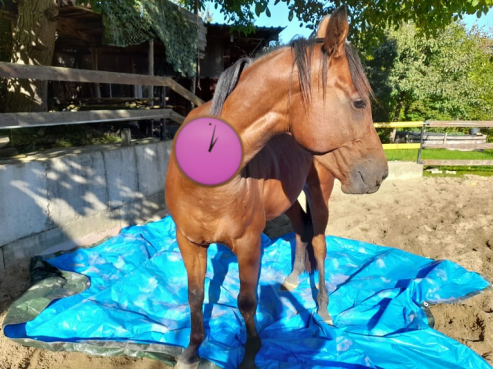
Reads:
{"hour": 1, "minute": 2}
